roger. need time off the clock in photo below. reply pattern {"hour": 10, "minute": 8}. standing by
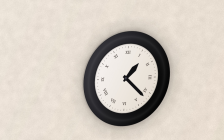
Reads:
{"hour": 1, "minute": 22}
